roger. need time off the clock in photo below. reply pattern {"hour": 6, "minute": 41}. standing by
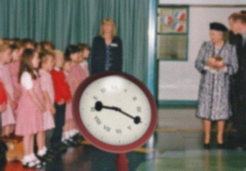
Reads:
{"hour": 9, "minute": 20}
